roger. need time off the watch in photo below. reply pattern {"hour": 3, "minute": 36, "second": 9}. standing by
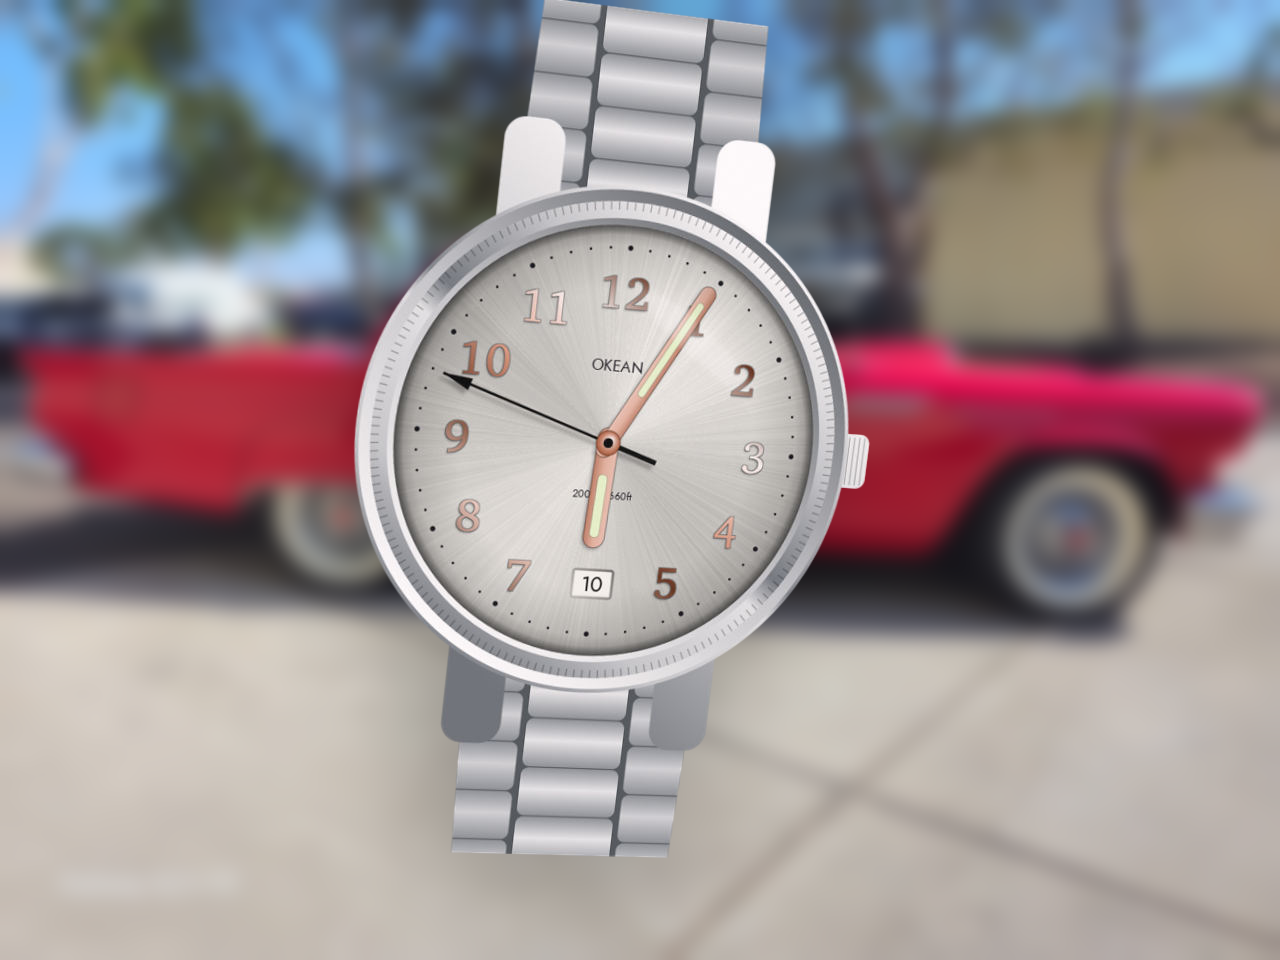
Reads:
{"hour": 6, "minute": 4, "second": 48}
